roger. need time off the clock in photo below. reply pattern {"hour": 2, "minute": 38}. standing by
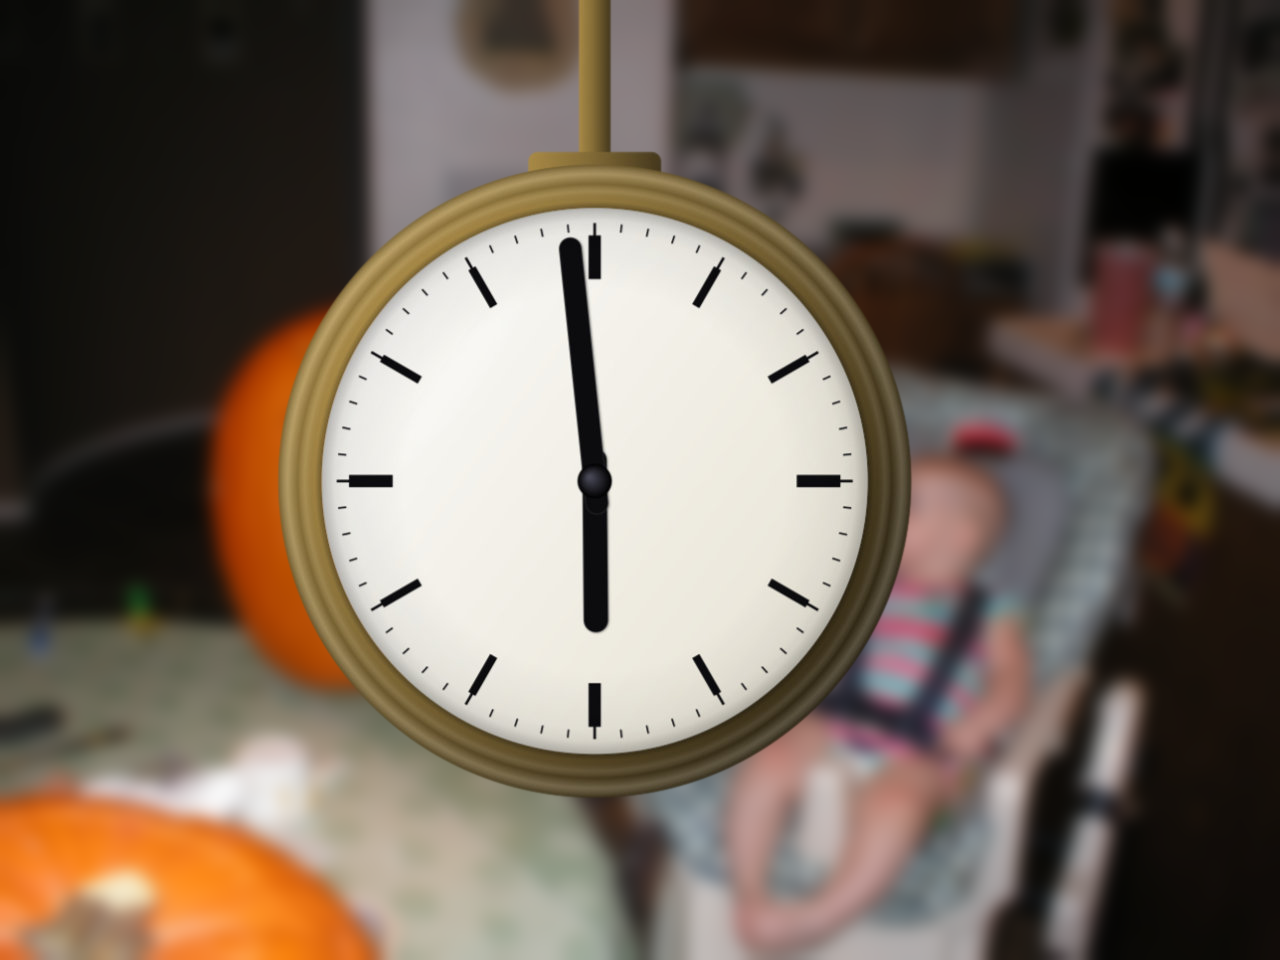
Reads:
{"hour": 5, "minute": 59}
